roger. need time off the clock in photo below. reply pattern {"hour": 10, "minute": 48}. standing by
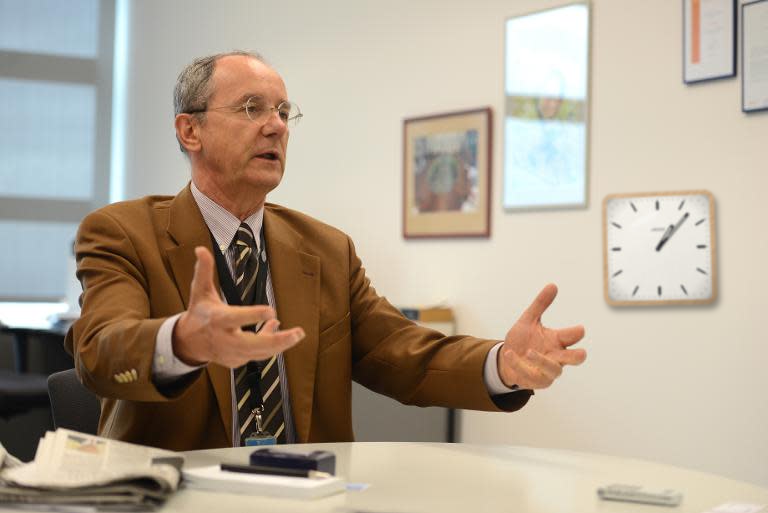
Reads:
{"hour": 1, "minute": 7}
